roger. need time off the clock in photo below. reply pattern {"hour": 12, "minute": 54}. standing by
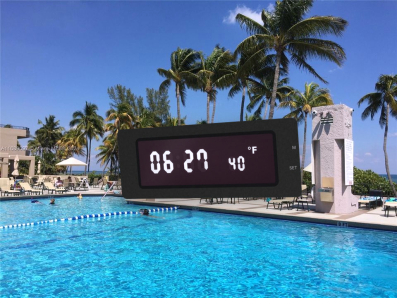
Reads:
{"hour": 6, "minute": 27}
